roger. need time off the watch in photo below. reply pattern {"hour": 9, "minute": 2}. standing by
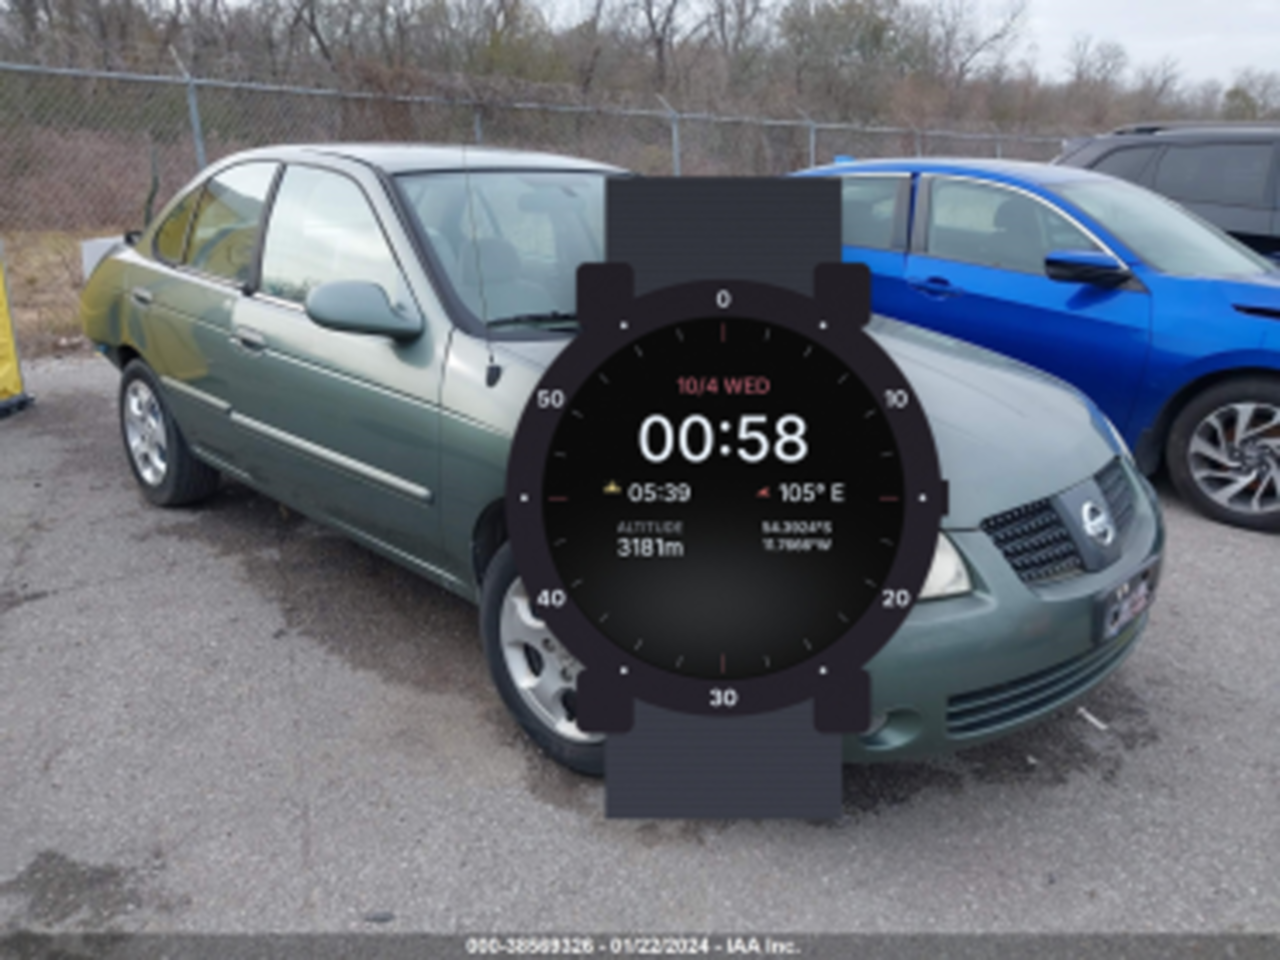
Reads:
{"hour": 0, "minute": 58}
